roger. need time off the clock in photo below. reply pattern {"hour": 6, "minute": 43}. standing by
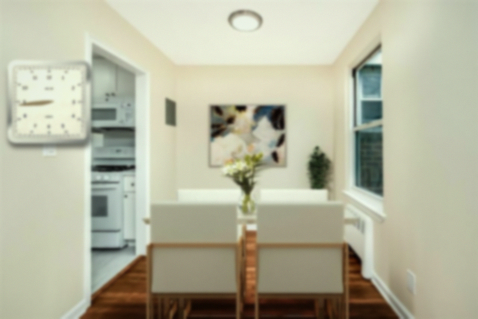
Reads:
{"hour": 8, "minute": 44}
